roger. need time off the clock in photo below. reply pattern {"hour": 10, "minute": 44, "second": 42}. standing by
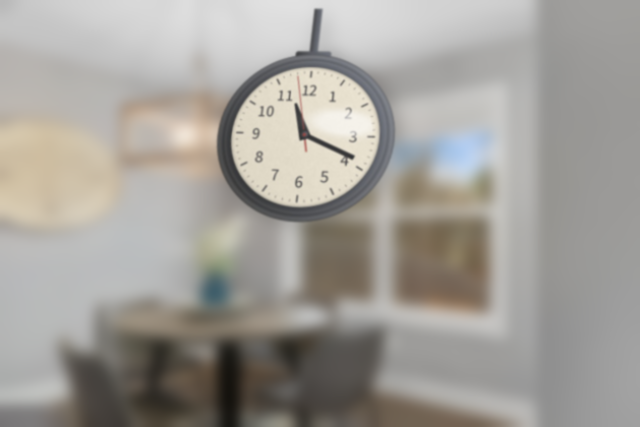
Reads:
{"hour": 11, "minute": 18, "second": 58}
